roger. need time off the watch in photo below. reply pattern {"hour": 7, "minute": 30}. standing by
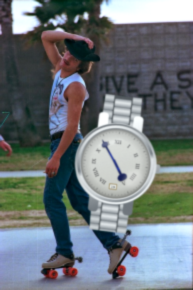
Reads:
{"hour": 4, "minute": 54}
